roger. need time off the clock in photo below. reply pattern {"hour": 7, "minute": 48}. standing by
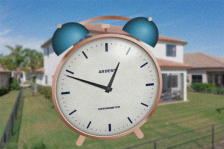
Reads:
{"hour": 12, "minute": 49}
